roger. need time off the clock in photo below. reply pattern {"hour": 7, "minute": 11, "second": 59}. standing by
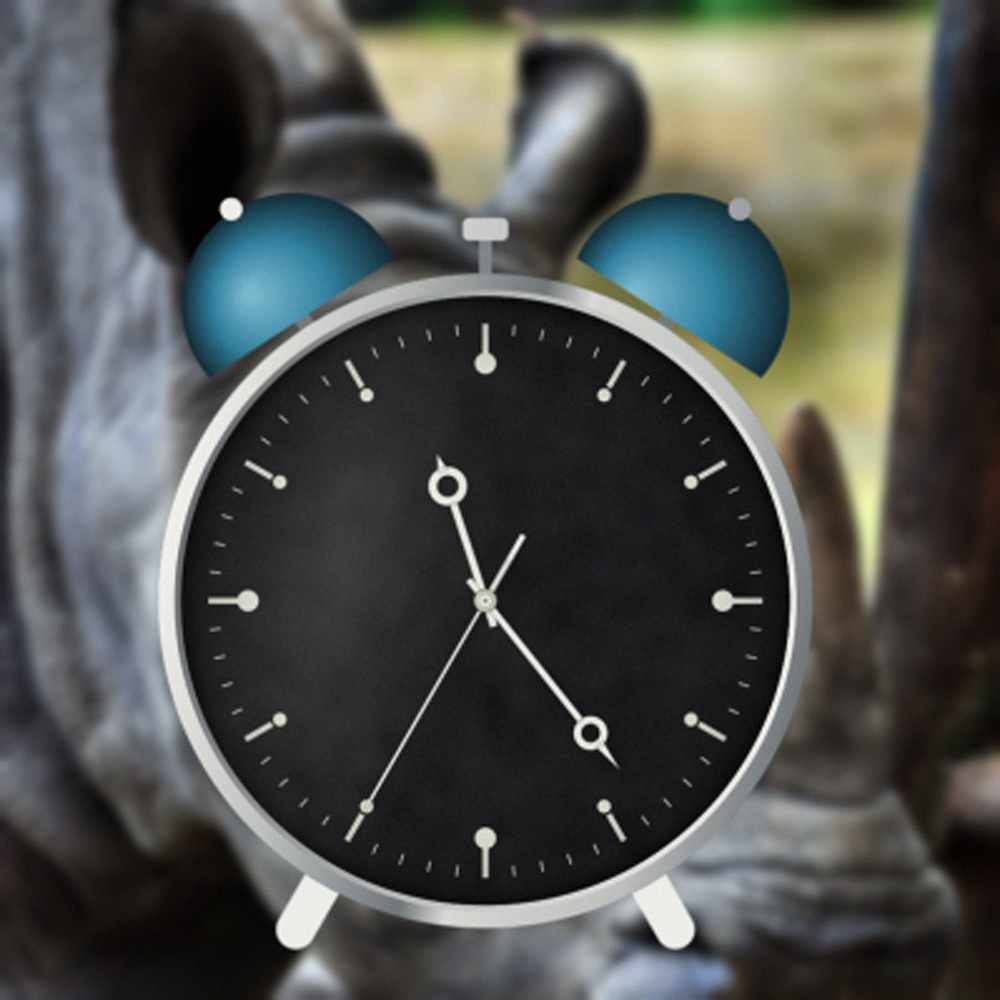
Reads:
{"hour": 11, "minute": 23, "second": 35}
